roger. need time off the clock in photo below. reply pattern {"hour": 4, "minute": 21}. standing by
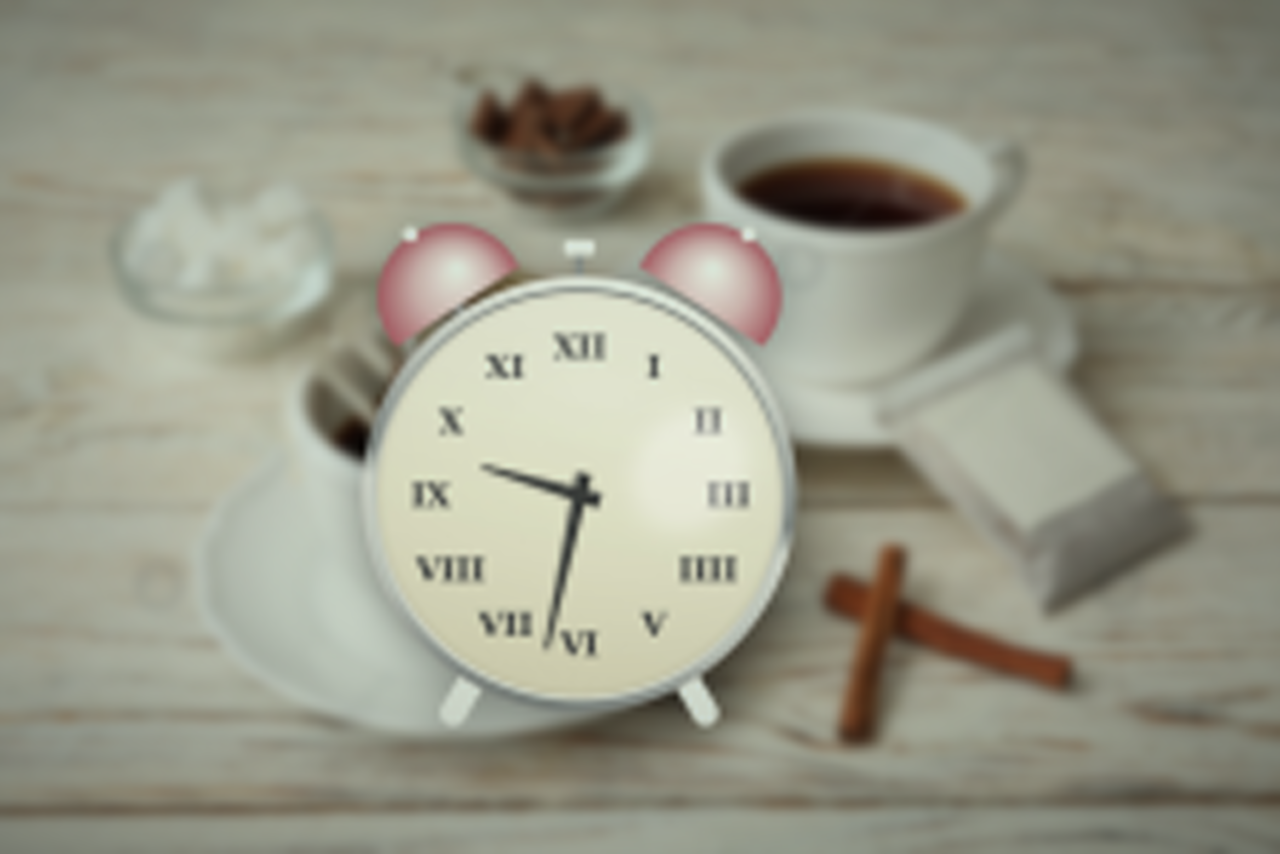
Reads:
{"hour": 9, "minute": 32}
